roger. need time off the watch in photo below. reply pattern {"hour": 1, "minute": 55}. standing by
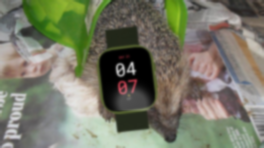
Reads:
{"hour": 4, "minute": 7}
